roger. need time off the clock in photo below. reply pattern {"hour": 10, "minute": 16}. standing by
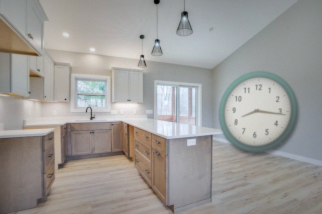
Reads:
{"hour": 8, "minute": 16}
